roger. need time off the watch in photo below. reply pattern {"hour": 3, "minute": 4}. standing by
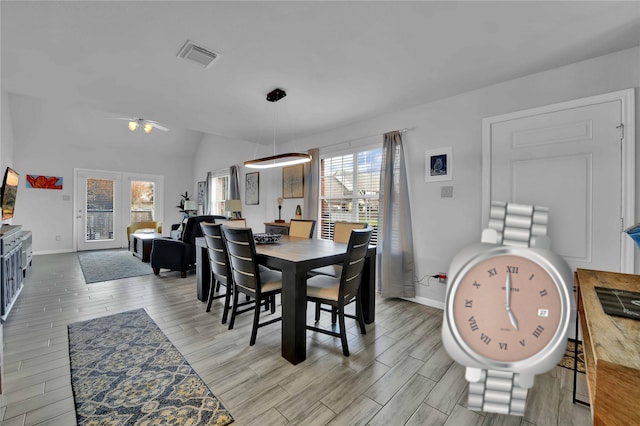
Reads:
{"hour": 4, "minute": 59}
